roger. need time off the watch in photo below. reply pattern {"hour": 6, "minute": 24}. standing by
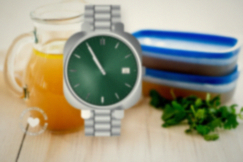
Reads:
{"hour": 10, "minute": 55}
